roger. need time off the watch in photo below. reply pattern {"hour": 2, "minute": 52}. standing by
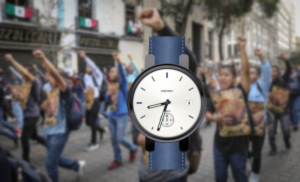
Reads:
{"hour": 8, "minute": 33}
